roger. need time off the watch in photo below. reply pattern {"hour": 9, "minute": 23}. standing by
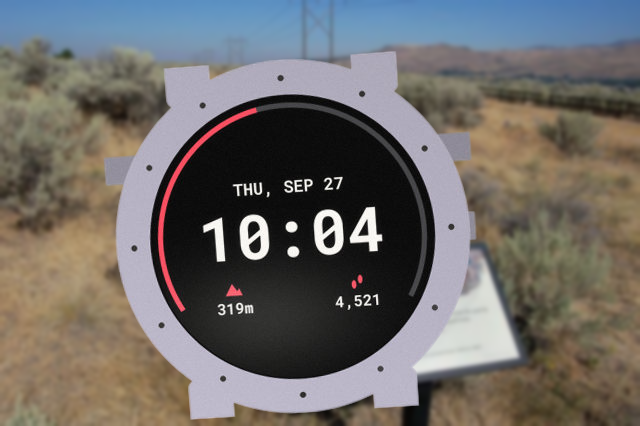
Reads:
{"hour": 10, "minute": 4}
